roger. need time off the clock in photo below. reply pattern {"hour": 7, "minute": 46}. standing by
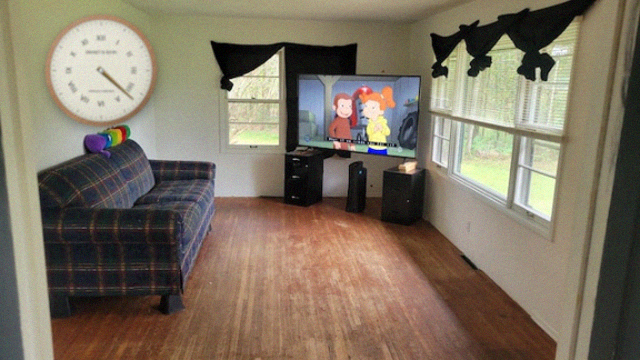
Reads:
{"hour": 4, "minute": 22}
